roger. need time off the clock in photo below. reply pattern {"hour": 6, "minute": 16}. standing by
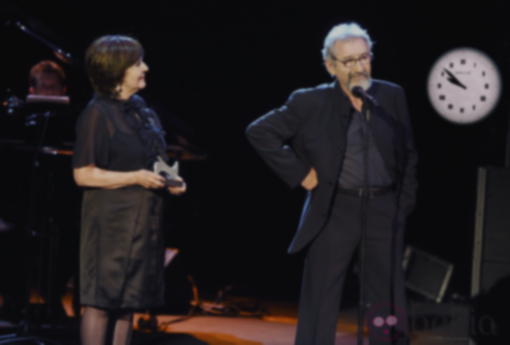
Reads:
{"hour": 9, "minute": 52}
